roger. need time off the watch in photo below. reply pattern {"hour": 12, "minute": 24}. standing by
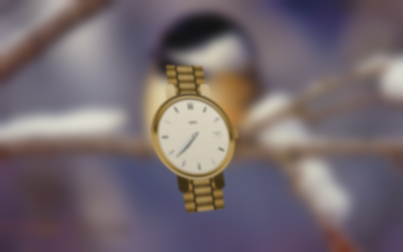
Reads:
{"hour": 7, "minute": 38}
